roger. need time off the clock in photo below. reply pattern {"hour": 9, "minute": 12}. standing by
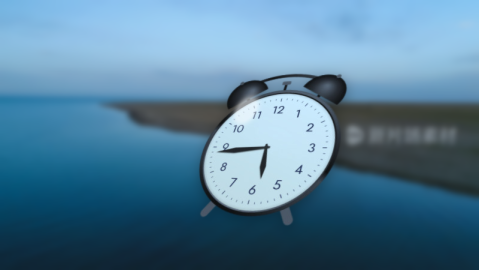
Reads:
{"hour": 5, "minute": 44}
